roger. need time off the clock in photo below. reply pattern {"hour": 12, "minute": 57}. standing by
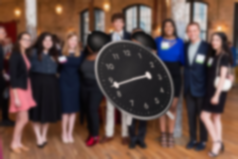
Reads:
{"hour": 2, "minute": 43}
